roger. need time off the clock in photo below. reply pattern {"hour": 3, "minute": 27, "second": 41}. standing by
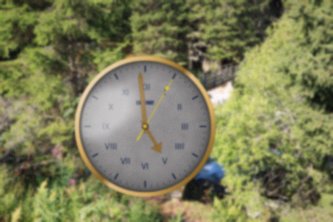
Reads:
{"hour": 4, "minute": 59, "second": 5}
